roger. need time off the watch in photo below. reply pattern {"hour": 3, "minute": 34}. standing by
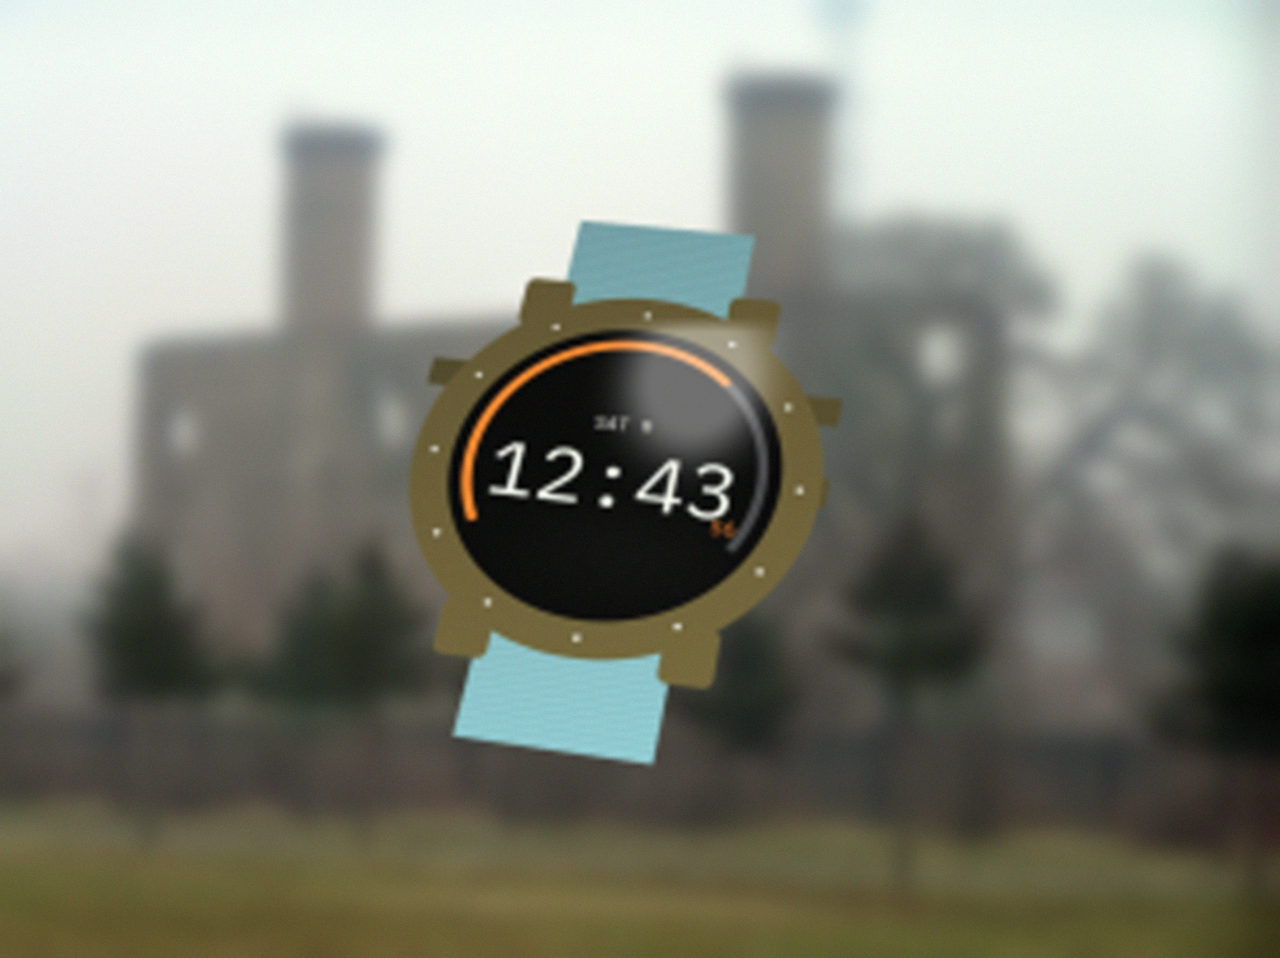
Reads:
{"hour": 12, "minute": 43}
